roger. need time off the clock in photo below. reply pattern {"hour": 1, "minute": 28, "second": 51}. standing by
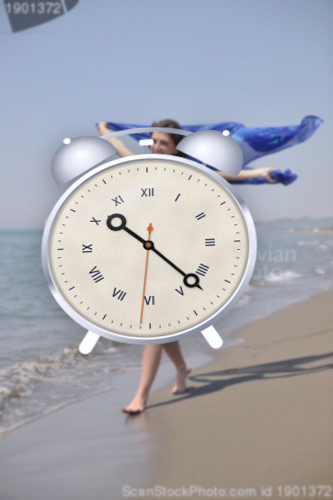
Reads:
{"hour": 10, "minute": 22, "second": 31}
